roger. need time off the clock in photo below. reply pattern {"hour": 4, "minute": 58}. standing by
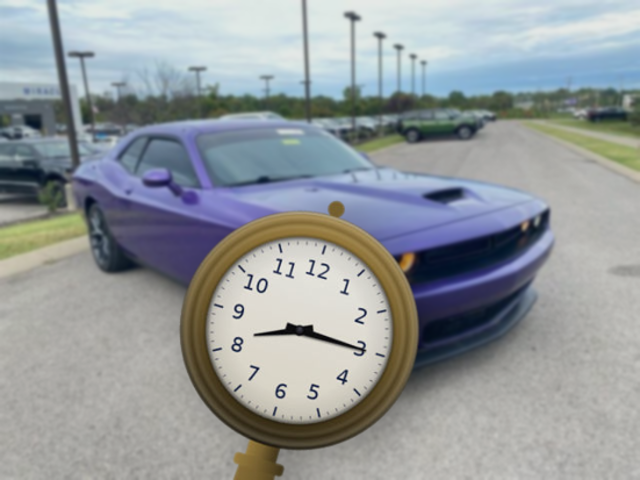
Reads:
{"hour": 8, "minute": 15}
